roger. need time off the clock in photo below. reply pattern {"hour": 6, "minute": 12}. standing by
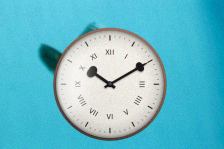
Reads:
{"hour": 10, "minute": 10}
